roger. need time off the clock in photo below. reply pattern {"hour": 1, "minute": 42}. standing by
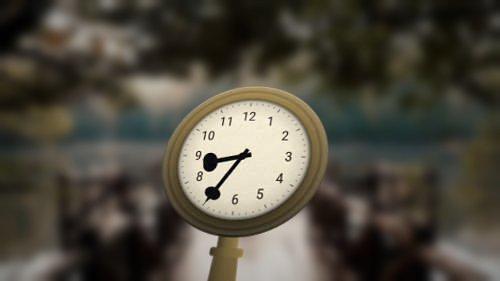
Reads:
{"hour": 8, "minute": 35}
